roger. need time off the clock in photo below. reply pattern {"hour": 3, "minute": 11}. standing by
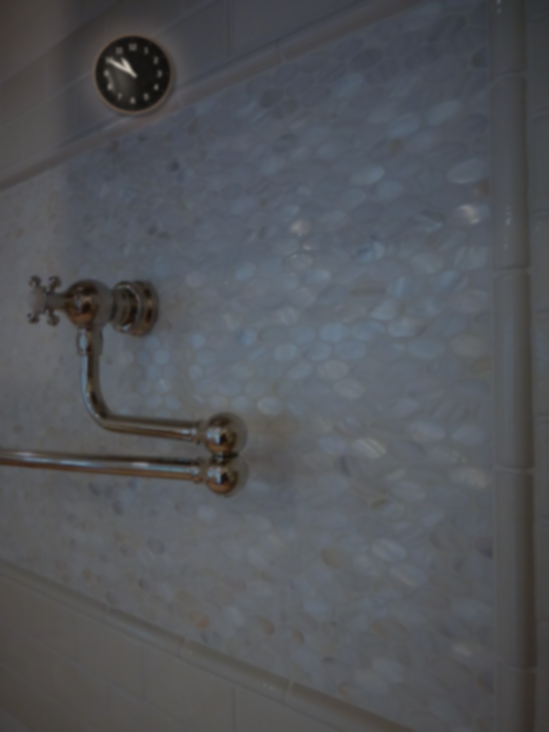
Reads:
{"hour": 10, "minute": 50}
